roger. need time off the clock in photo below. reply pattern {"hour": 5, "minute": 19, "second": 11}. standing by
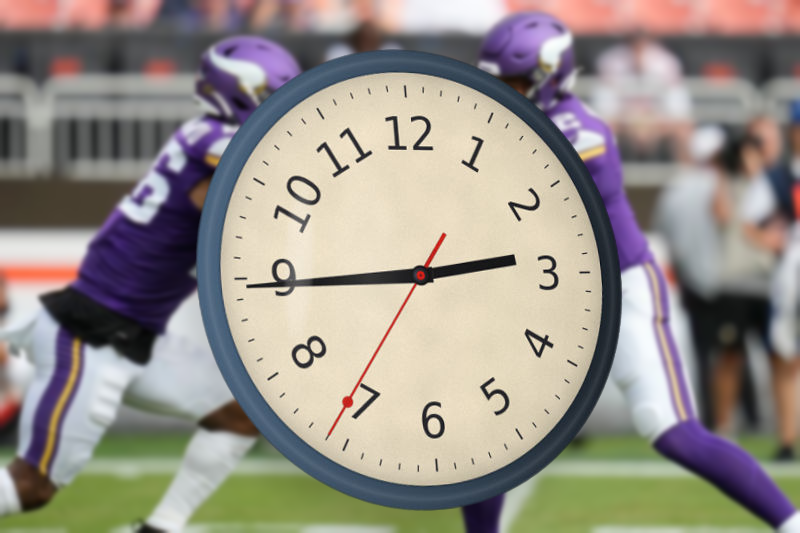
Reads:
{"hour": 2, "minute": 44, "second": 36}
